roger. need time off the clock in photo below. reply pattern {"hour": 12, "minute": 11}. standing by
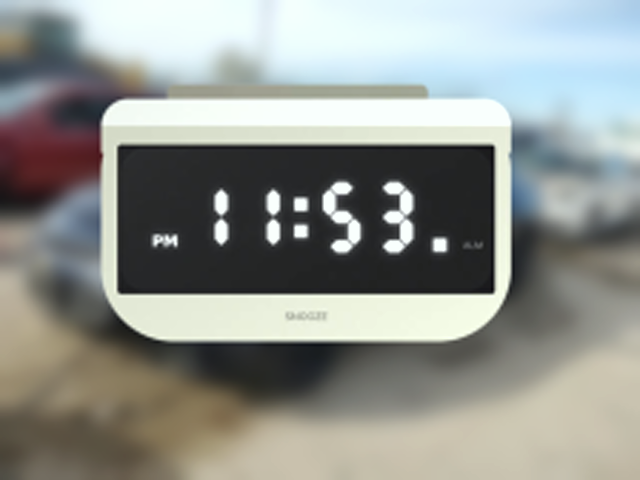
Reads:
{"hour": 11, "minute": 53}
